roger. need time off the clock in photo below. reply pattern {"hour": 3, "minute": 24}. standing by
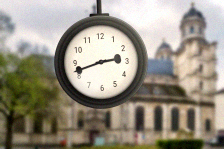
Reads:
{"hour": 2, "minute": 42}
